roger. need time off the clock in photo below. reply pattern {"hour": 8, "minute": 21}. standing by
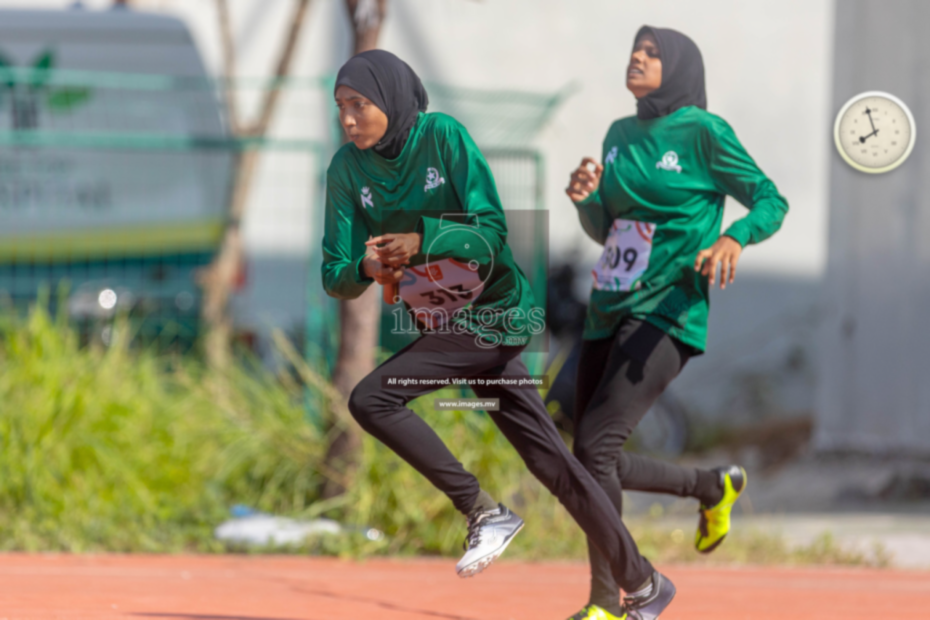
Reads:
{"hour": 7, "minute": 57}
